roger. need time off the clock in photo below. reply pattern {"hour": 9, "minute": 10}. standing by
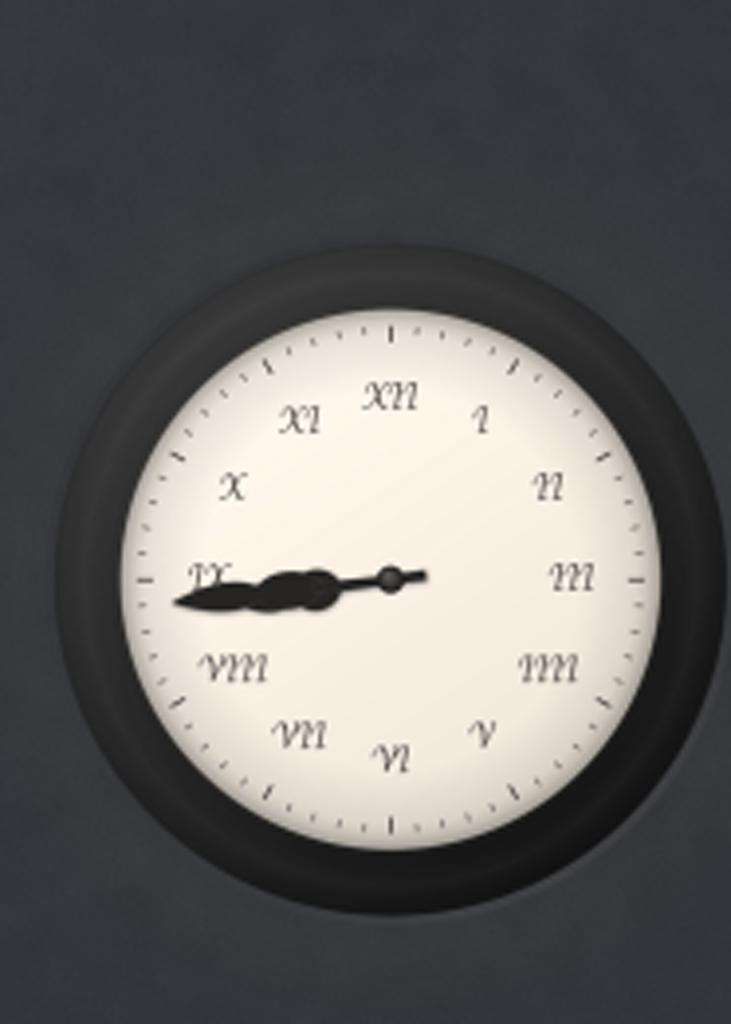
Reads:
{"hour": 8, "minute": 44}
